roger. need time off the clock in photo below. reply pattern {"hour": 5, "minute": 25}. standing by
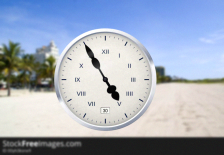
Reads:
{"hour": 4, "minute": 55}
